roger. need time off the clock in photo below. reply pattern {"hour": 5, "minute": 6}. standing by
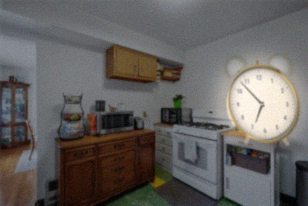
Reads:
{"hour": 6, "minute": 53}
